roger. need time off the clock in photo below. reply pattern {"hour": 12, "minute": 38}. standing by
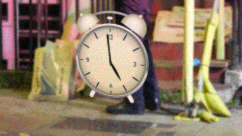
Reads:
{"hour": 4, "minute": 59}
